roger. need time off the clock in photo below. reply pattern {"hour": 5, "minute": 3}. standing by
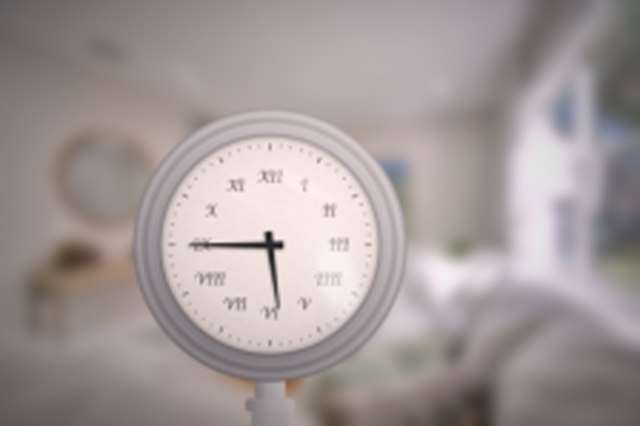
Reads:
{"hour": 5, "minute": 45}
